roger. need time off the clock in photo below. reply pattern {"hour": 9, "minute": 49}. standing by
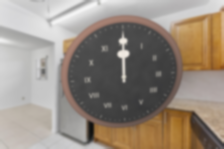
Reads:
{"hour": 12, "minute": 0}
